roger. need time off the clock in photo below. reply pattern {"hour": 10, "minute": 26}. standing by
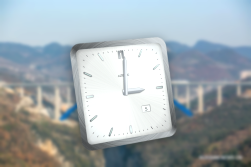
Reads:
{"hour": 3, "minute": 1}
